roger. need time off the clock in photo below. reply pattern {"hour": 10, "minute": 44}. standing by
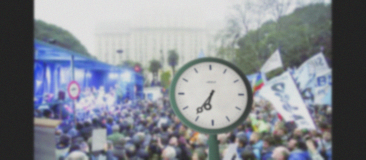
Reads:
{"hour": 6, "minute": 36}
